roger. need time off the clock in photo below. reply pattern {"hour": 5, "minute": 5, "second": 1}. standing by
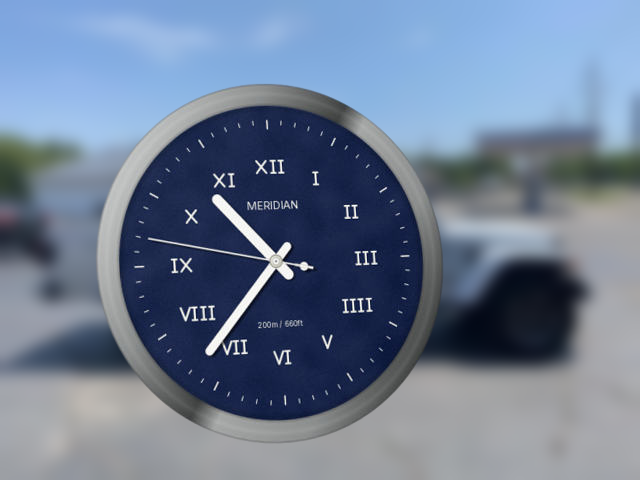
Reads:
{"hour": 10, "minute": 36, "second": 47}
